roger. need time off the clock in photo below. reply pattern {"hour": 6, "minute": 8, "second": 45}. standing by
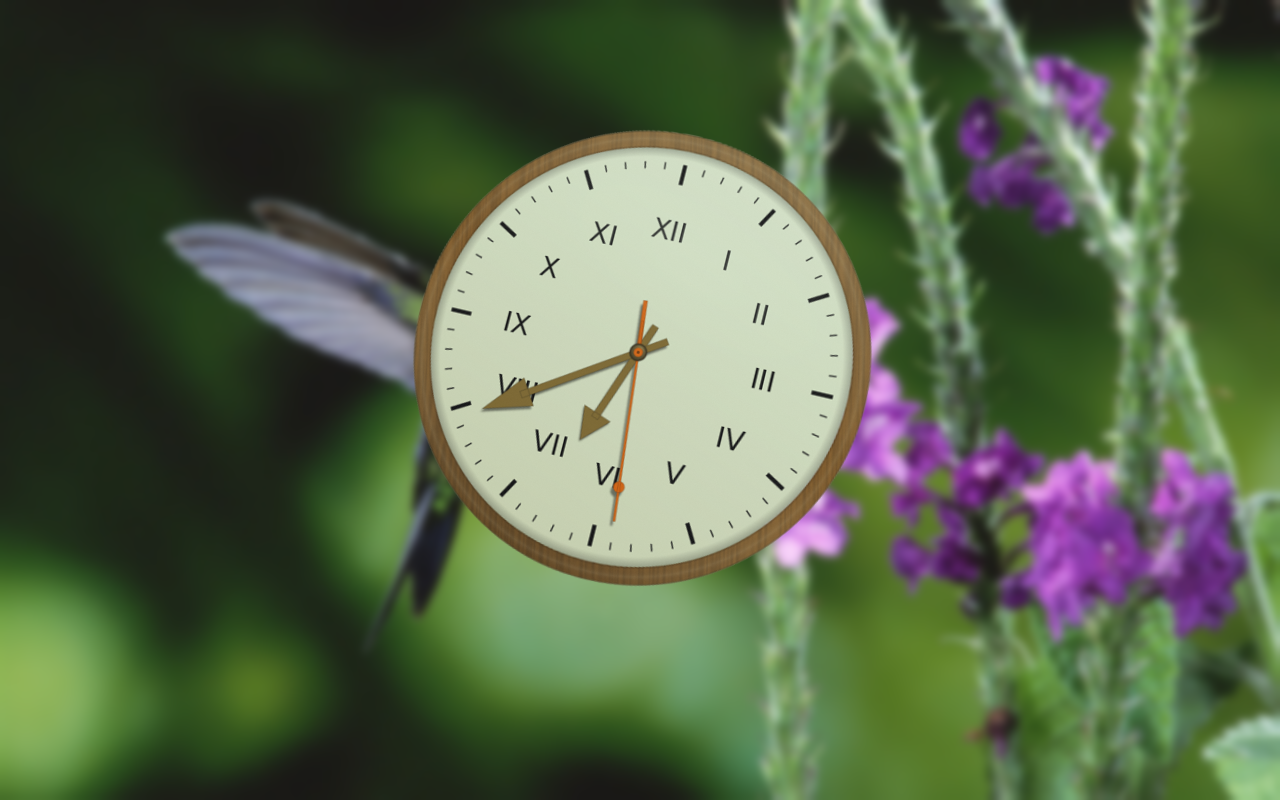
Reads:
{"hour": 6, "minute": 39, "second": 29}
